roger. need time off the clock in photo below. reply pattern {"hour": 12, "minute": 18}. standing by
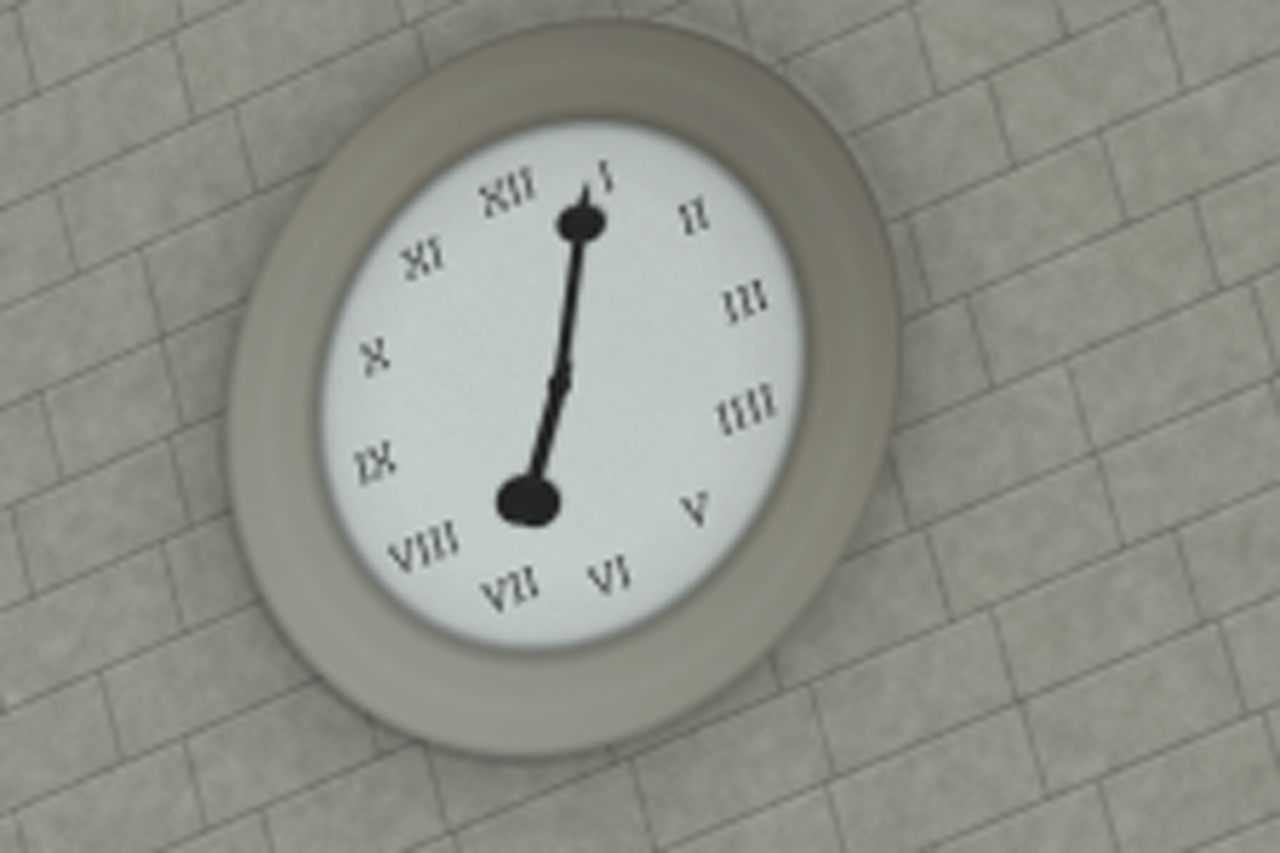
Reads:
{"hour": 7, "minute": 4}
